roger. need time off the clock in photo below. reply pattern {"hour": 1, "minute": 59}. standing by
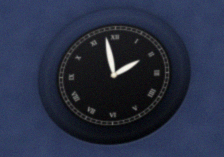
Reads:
{"hour": 1, "minute": 58}
